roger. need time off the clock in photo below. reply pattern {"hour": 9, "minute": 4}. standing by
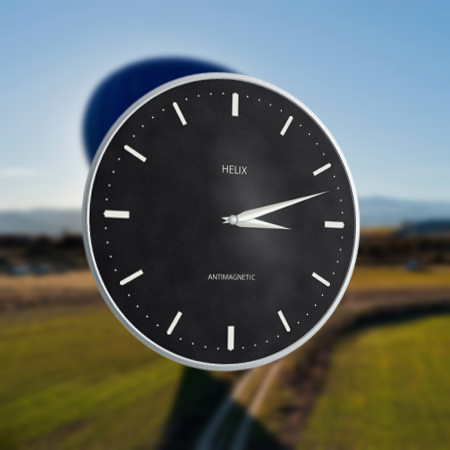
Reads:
{"hour": 3, "minute": 12}
